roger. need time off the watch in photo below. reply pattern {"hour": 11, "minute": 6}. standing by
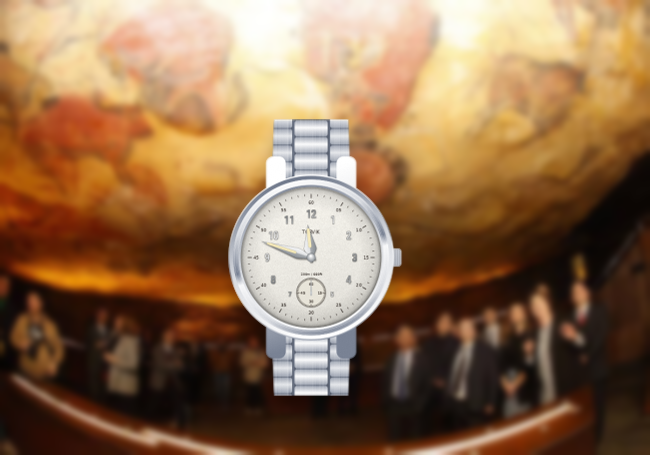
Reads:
{"hour": 11, "minute": 48}
